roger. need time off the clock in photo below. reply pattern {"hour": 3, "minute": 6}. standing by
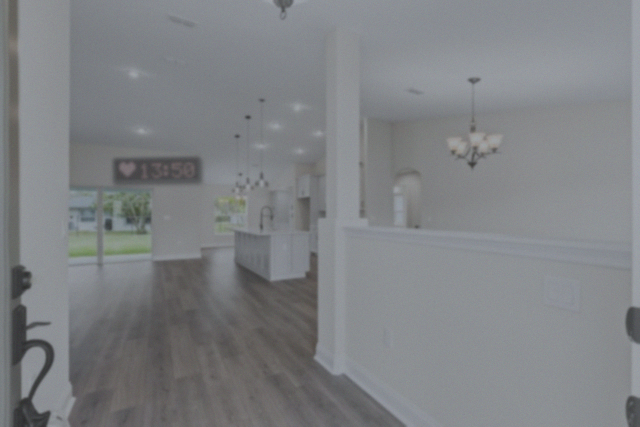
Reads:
{"hour": 13, "minute": 50}
